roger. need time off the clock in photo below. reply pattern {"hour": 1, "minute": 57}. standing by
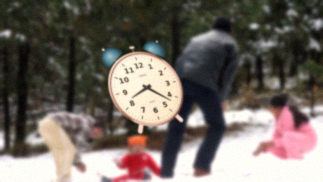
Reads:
{"hour": 8, "minute": 22}
